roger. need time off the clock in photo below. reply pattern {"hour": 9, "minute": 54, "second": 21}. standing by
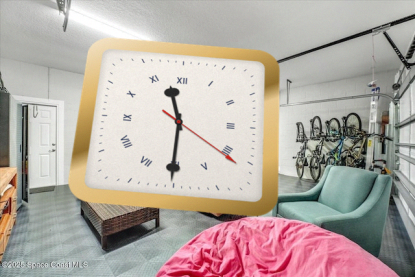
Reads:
{"hour": 11, "minute": 30, "second": 21}
